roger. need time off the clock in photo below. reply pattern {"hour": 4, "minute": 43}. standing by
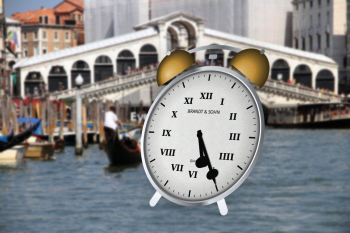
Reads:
{"hour": 5, "minute": 25}
